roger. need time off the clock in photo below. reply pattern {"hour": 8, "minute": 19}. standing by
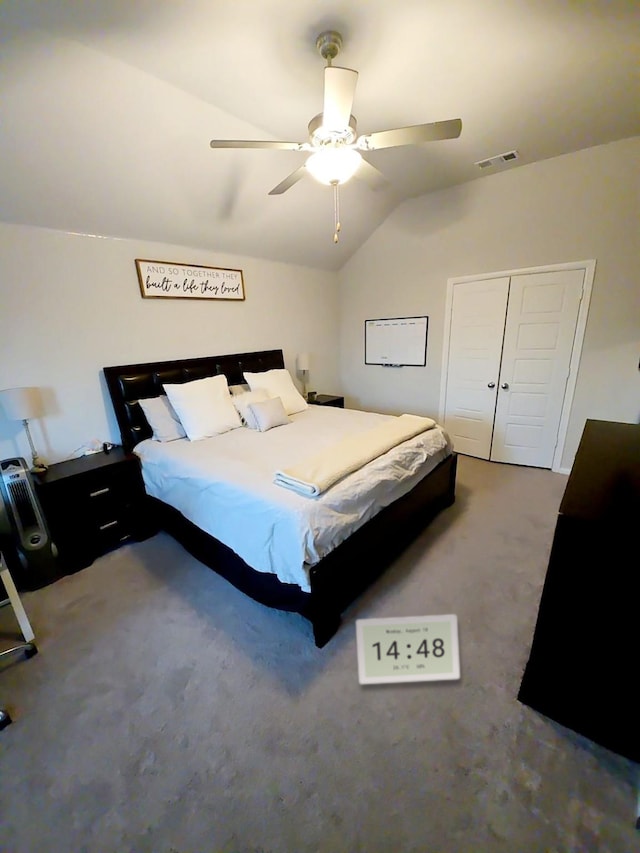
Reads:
{"hour": 14, "minute": 48}
